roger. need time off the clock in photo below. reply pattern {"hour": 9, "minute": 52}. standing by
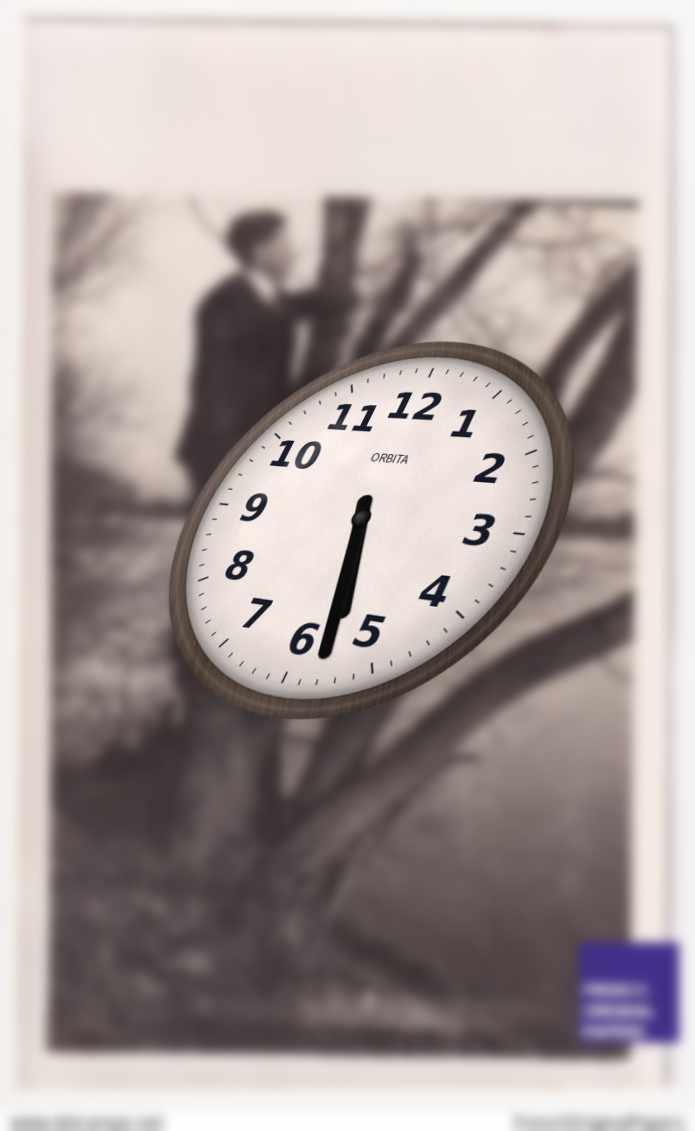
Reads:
{"hour": 5, "minute": 28}
